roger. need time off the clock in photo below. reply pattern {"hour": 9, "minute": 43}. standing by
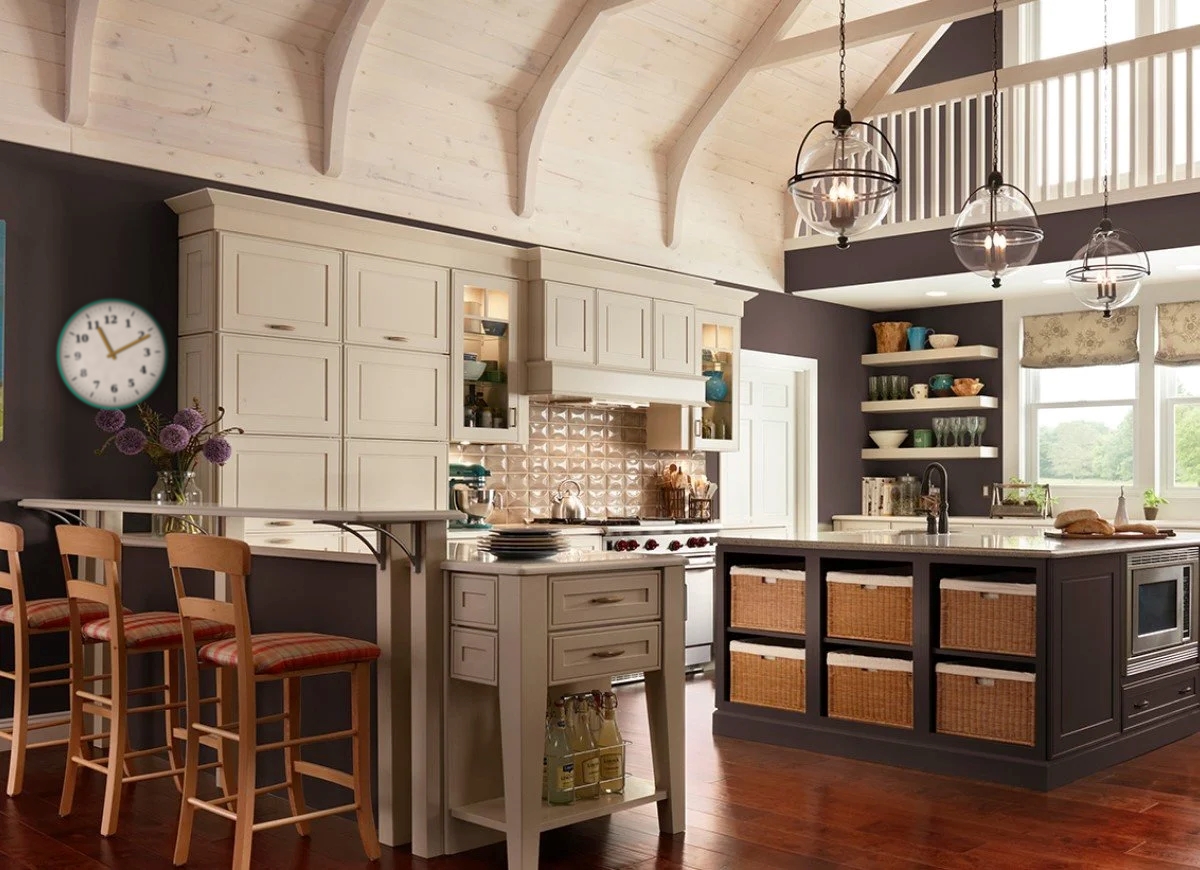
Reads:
{"hour": 11, "minute": 11}
